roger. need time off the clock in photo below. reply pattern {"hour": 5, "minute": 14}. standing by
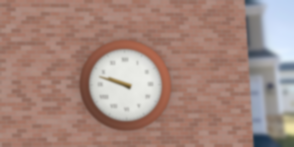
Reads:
{"hour": 9, "minute": 48}
